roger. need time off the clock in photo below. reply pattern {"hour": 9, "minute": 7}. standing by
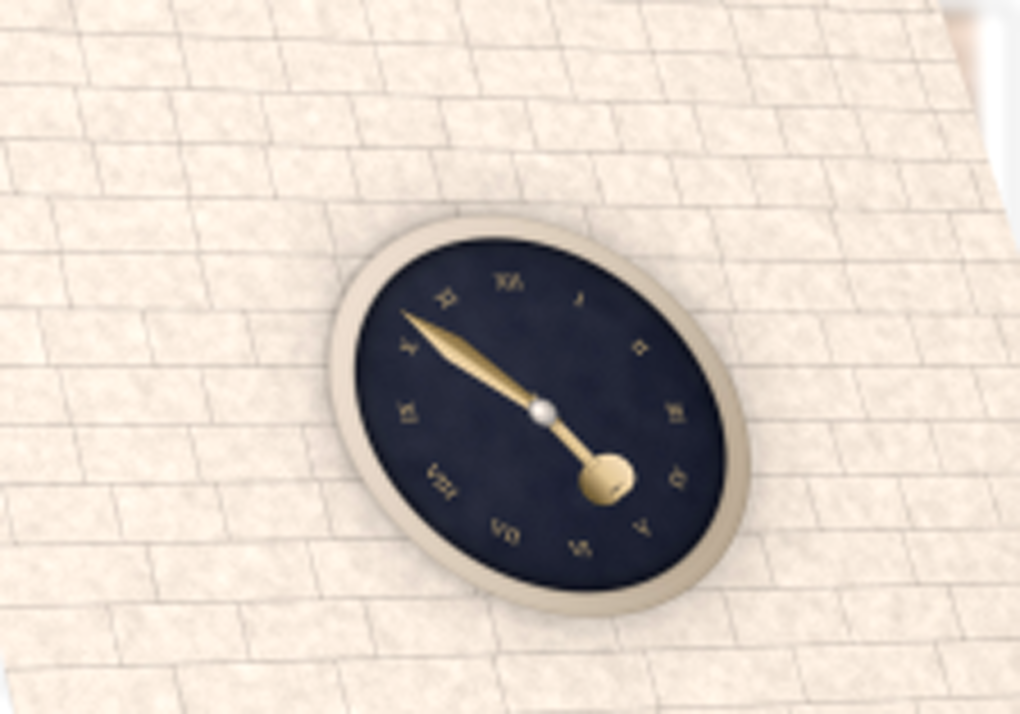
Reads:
{"hour": 4, "minute": 52}
